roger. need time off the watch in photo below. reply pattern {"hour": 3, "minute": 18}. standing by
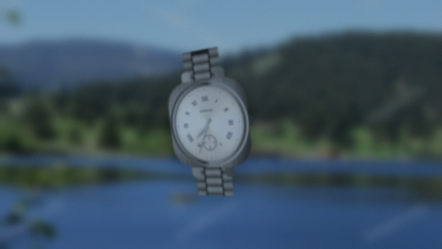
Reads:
{"hour": 7, "minute": 34}
